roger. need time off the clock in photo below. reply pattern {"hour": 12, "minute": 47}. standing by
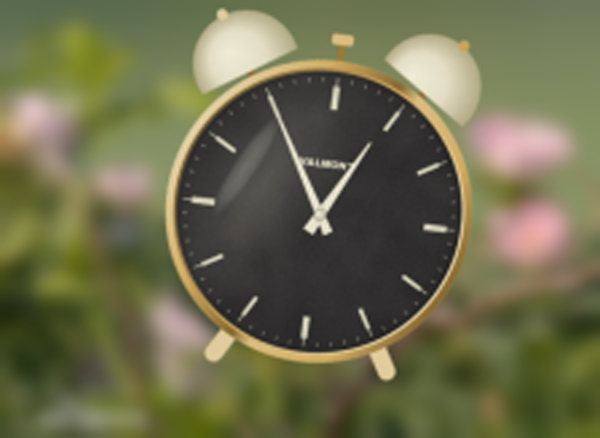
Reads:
{"hour": 12, "minute": 55}
